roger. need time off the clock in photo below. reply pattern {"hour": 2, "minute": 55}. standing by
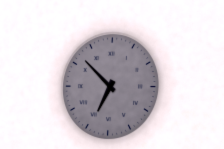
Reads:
{"hour": 6, "minute": 52}
